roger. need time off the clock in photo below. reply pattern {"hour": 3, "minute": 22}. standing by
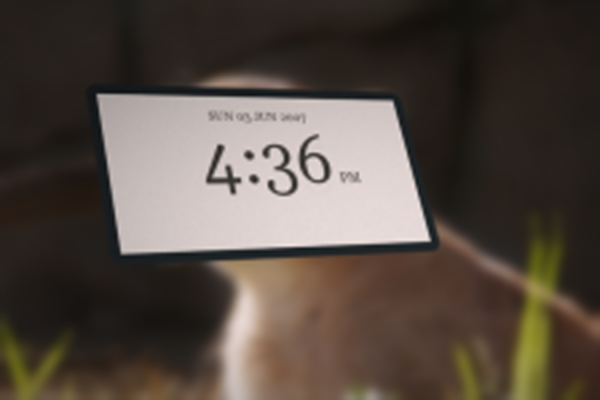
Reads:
{"hour": 4, "minute": 36}
